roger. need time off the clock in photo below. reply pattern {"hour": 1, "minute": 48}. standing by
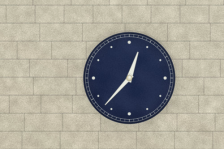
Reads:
{"hour": 12, "minute": 37}
